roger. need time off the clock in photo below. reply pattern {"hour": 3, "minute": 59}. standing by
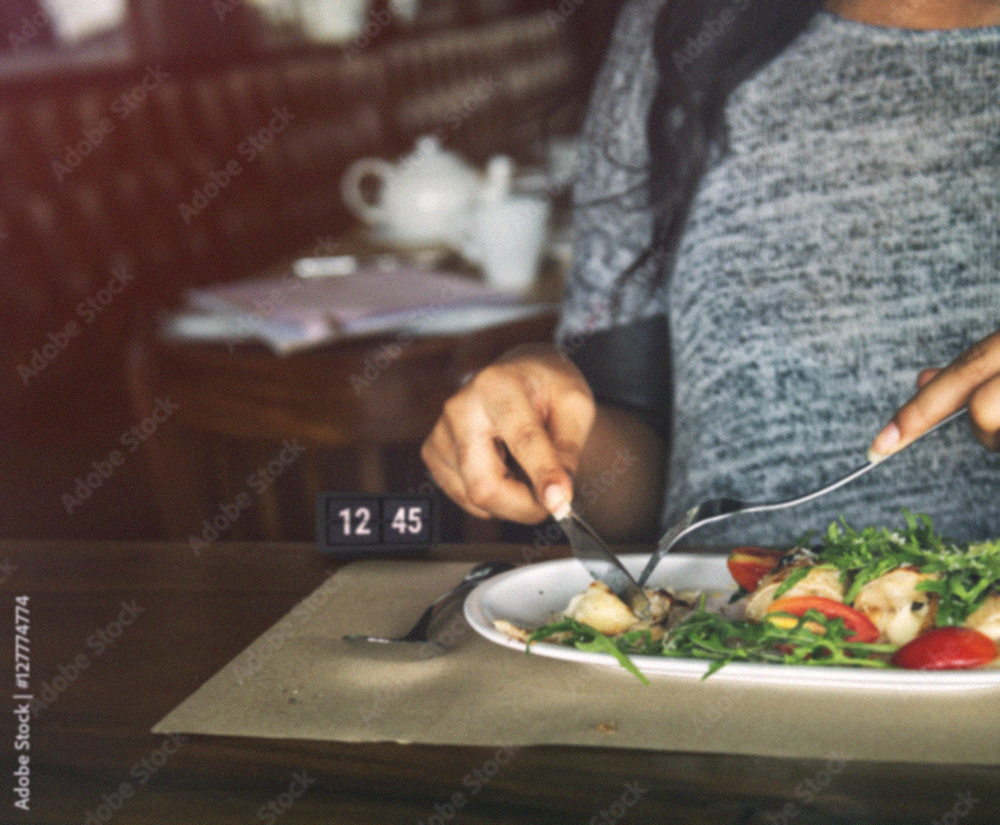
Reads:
{"hour": 12, "minute": 45}
